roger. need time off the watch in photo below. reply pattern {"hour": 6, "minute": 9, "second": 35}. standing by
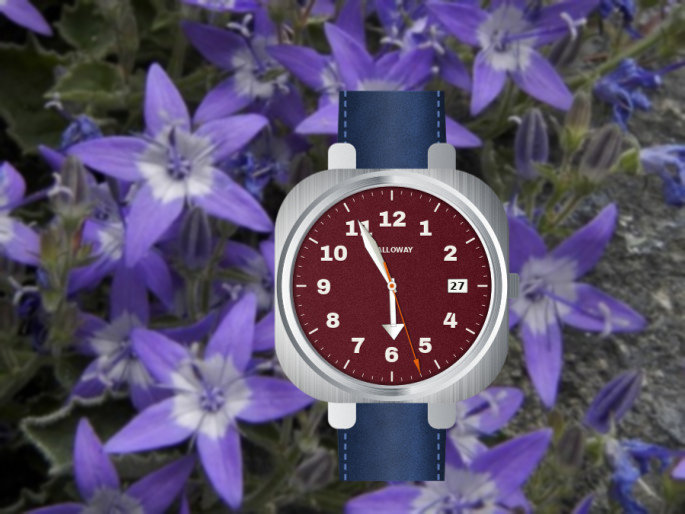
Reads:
{"hour": 5, "minute": 55, "second": 27}
